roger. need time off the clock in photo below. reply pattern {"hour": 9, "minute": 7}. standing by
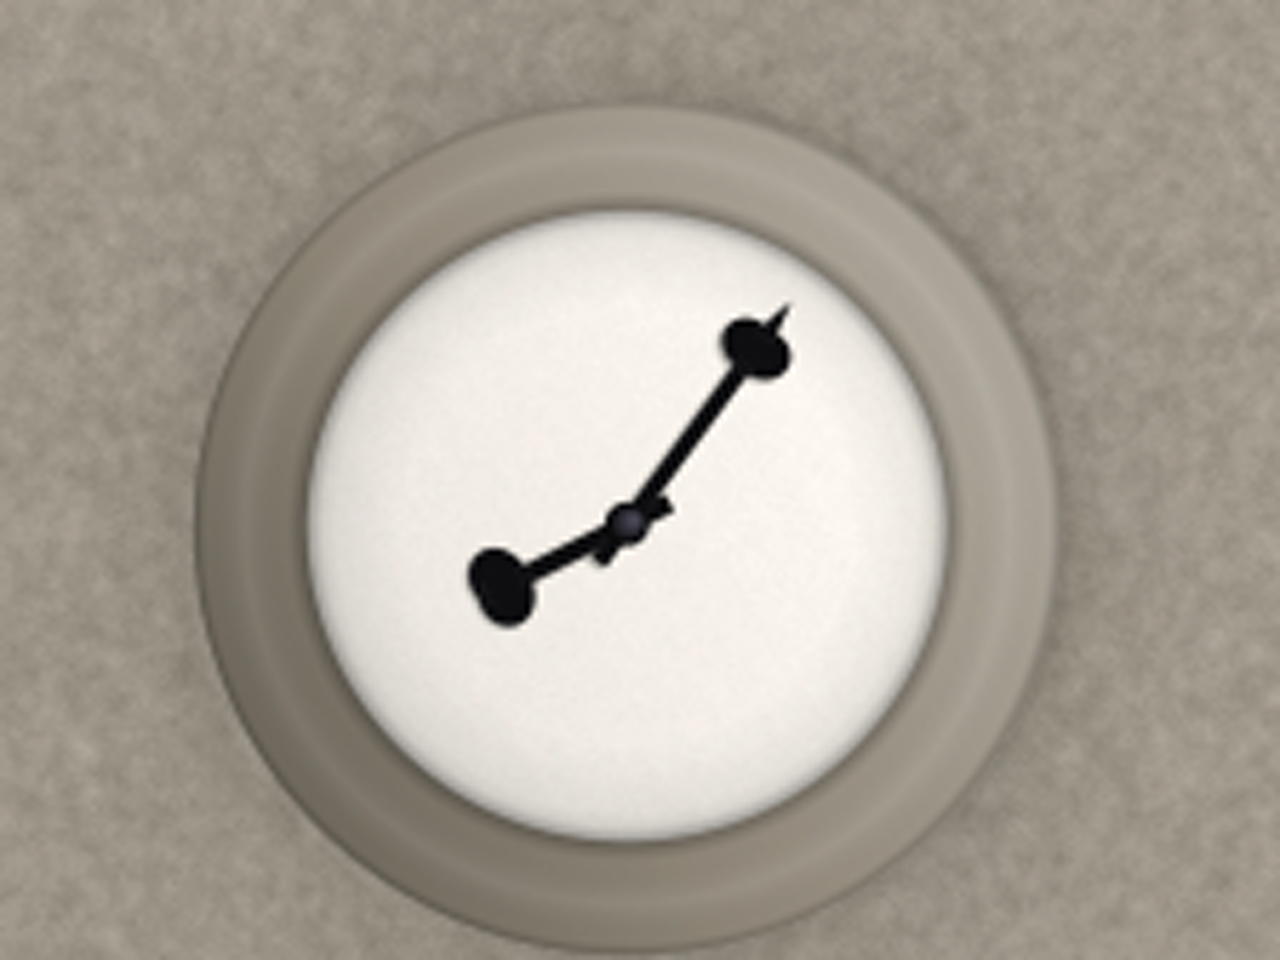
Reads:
{"hour": 8, "minute": 6}
